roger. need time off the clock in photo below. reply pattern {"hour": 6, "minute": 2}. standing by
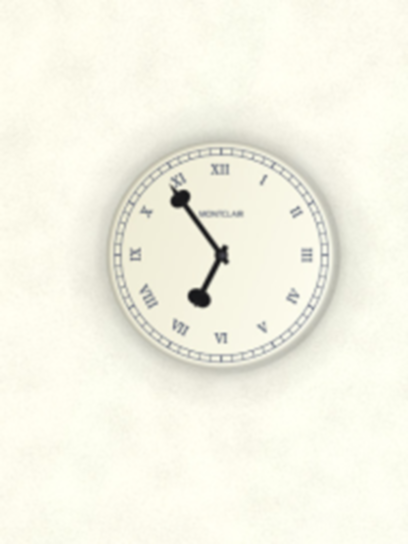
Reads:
{"hour": 6, "minute": 54}
